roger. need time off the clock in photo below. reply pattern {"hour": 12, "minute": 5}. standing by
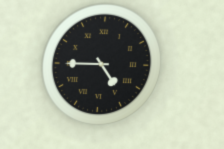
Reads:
{"hour": 4, "minute": 45}
